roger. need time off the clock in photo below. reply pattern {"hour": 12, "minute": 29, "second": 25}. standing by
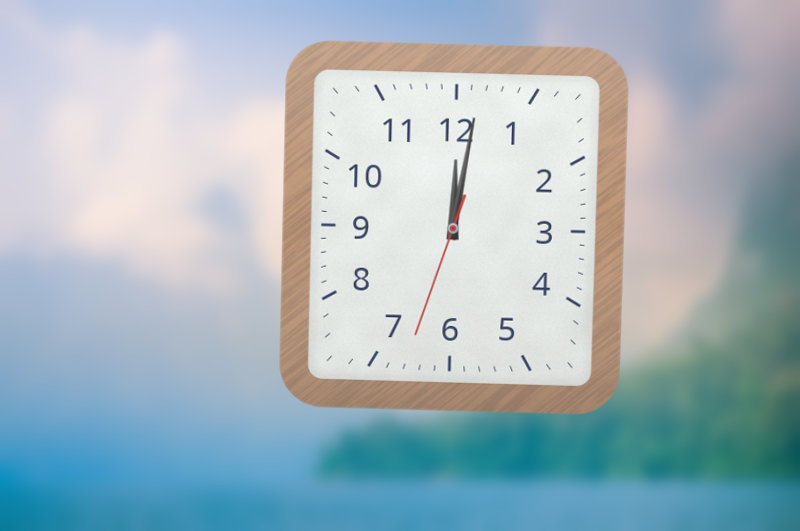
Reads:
{"hour": 12, "minute": 1, "second": 33}
